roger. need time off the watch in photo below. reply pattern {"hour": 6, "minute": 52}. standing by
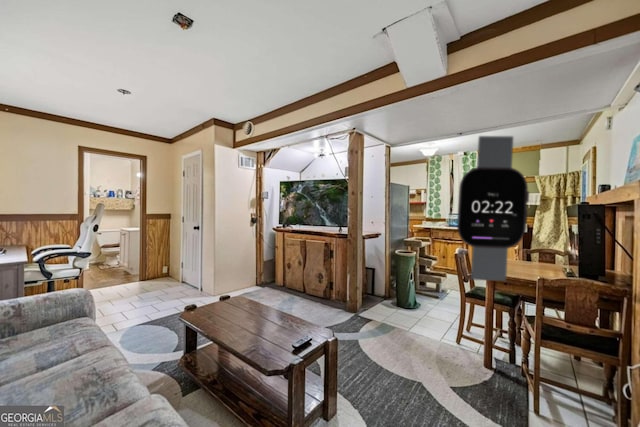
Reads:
{"hour": 2, "minute": 22}
